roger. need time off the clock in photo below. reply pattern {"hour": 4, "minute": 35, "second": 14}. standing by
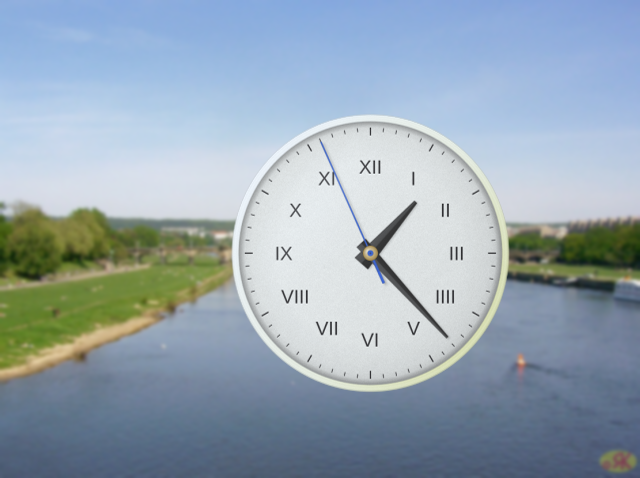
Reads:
{"hour": 1, "minute": 22, "second": 56}
